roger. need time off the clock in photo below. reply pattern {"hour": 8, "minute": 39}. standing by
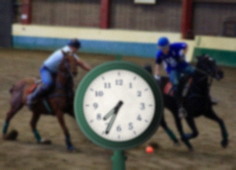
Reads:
{"hour": 7, "minute": 34}
